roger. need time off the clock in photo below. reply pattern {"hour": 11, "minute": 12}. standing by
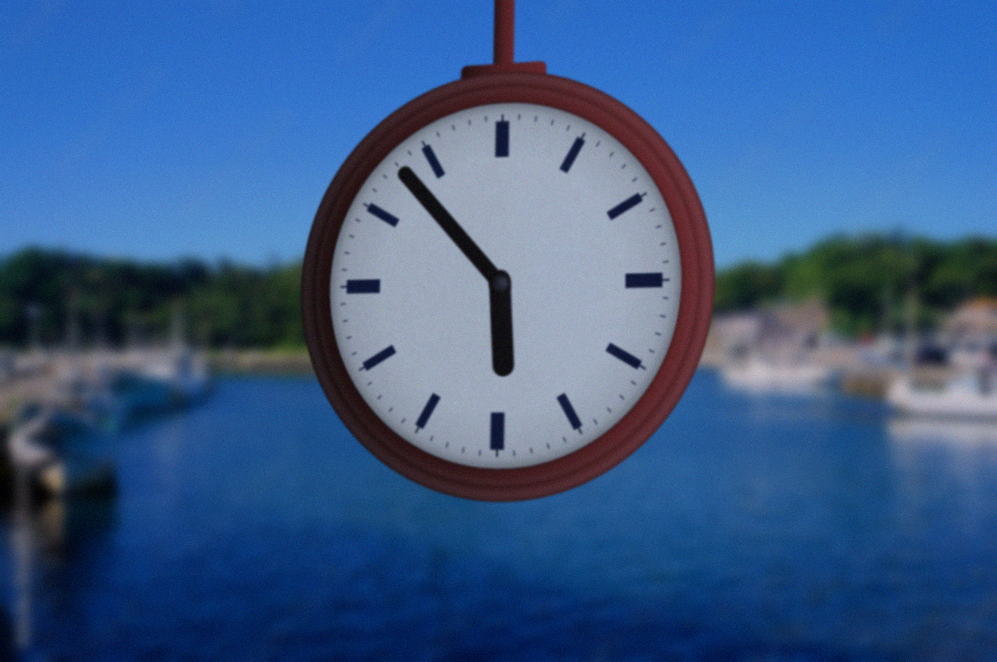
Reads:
{"hour": 5, "minute": 53}
